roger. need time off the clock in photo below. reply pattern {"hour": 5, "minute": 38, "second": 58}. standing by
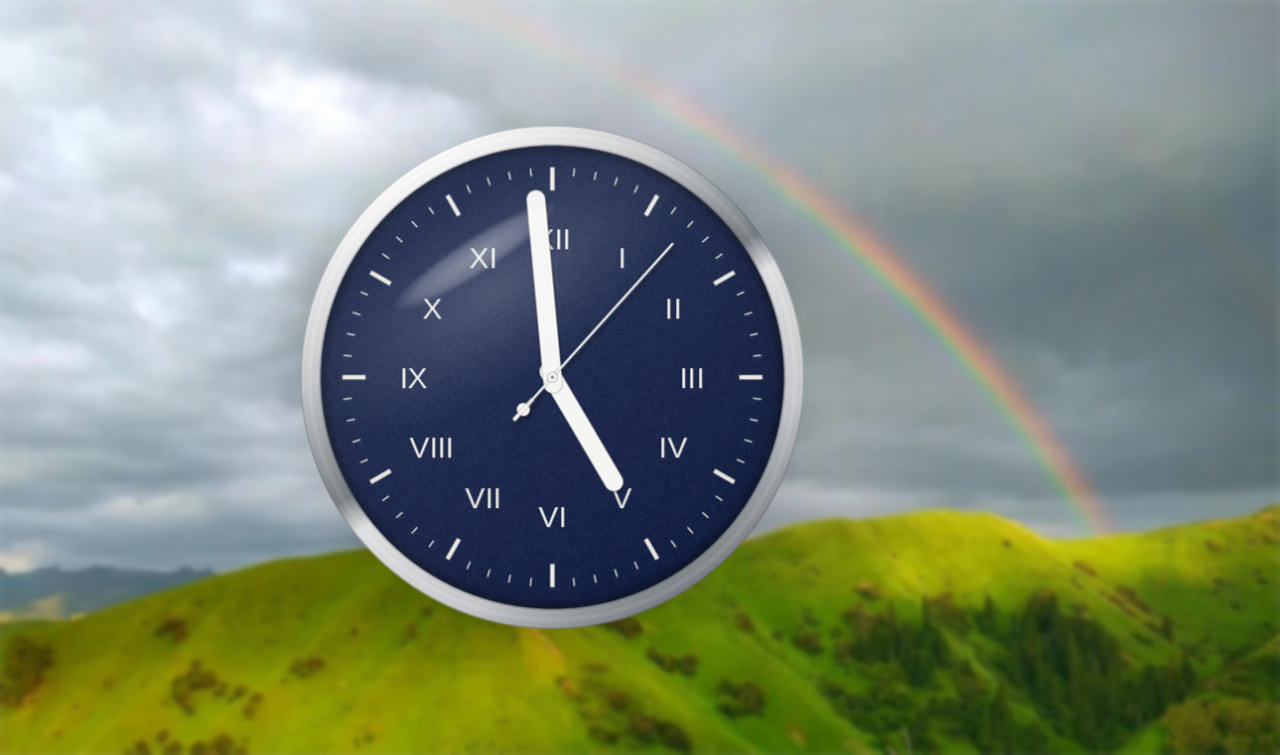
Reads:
{"hour": 4, "minute": 59, "second": 7}
